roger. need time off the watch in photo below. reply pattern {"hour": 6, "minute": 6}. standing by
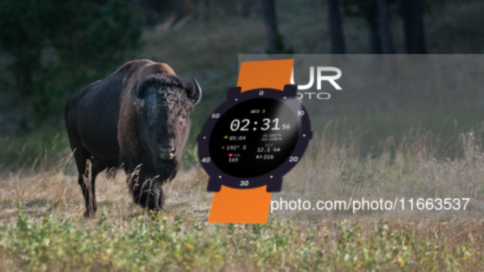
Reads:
{"hour": 2, "minute": 31}
